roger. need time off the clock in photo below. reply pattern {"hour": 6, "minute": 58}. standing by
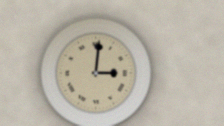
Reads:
{"hour": 3, "minute": 1}
